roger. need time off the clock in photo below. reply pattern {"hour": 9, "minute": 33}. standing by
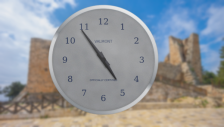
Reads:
{"hour": 4, "minute": 54}
